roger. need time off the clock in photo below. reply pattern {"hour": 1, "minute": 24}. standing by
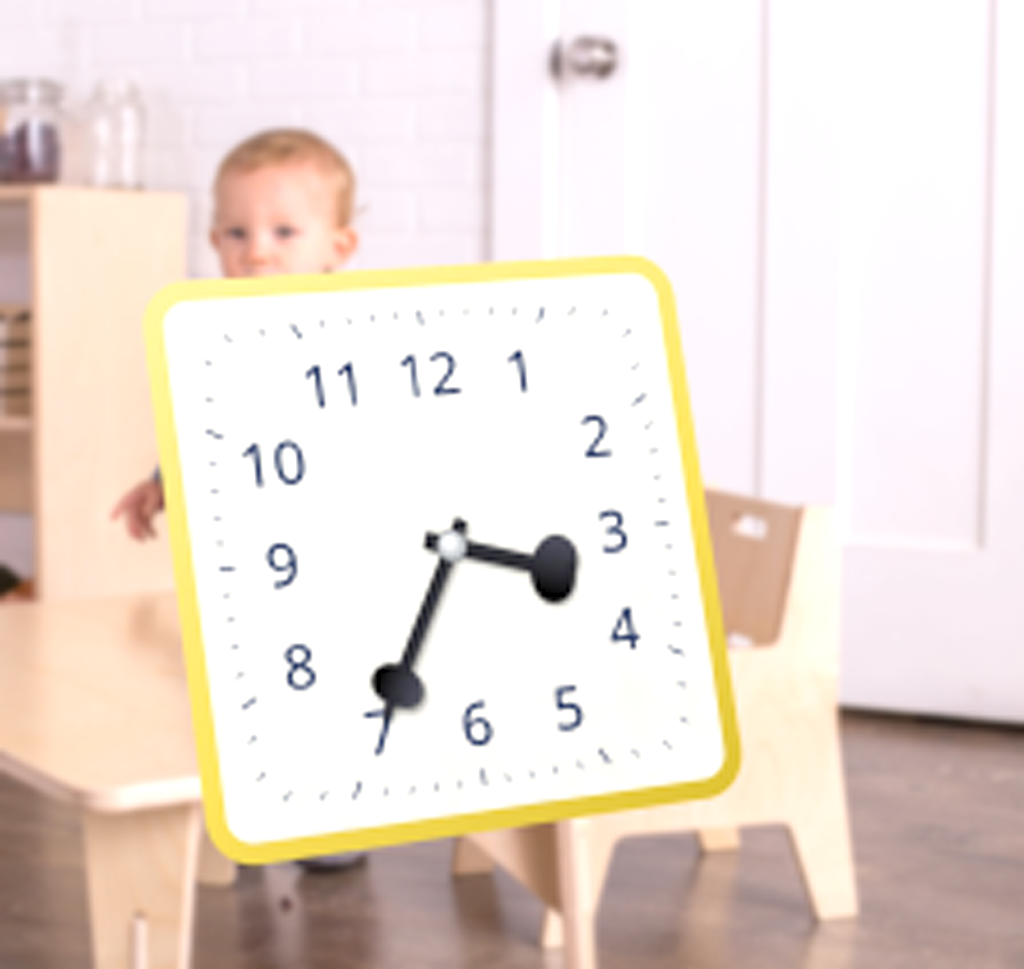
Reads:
{"hour": 3, "minute": 35}
